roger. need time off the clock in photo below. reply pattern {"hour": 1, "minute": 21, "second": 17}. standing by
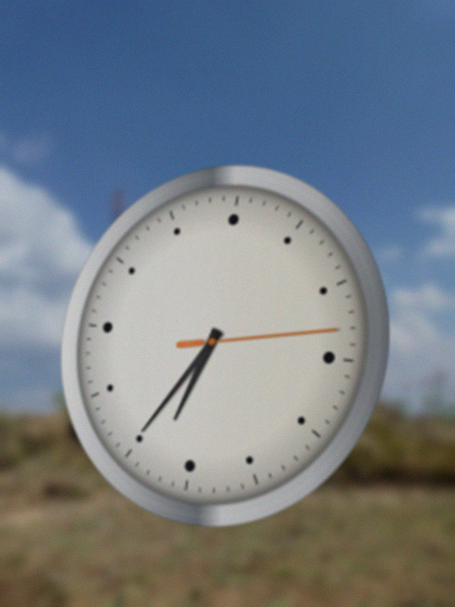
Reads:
{"hour": 6, "minute": 35, "second": 13}
